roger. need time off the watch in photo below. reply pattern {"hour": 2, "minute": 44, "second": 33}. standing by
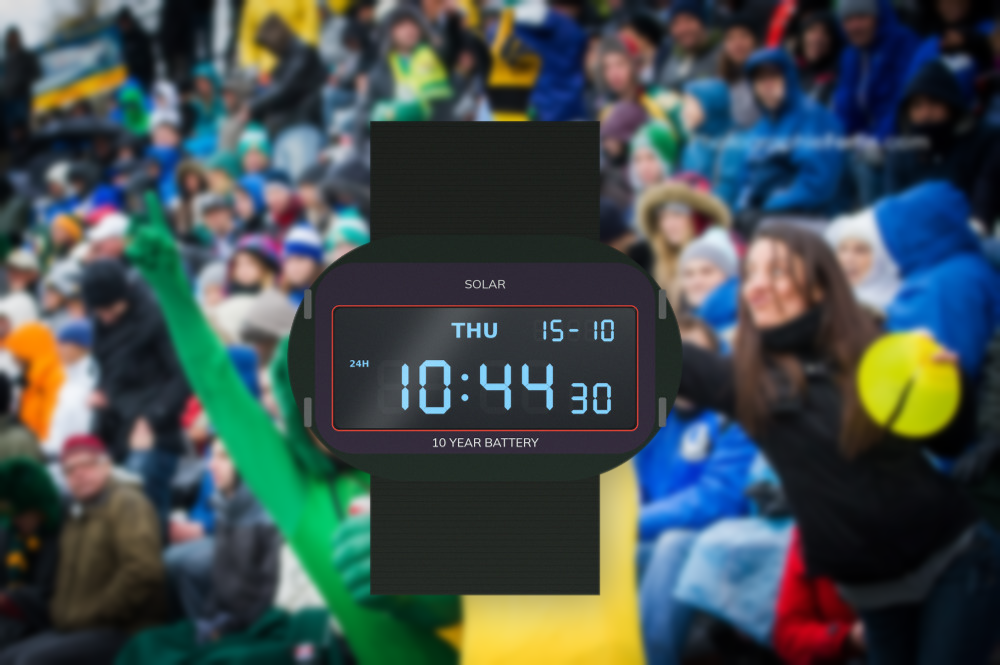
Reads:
{"hour": 10, "minute": 44, "second": 30}
